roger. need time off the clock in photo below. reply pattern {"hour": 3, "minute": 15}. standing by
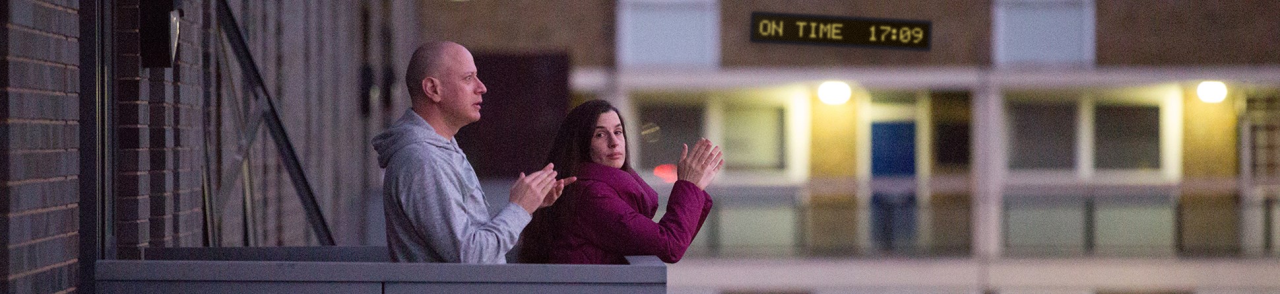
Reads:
{"hour": 17, "minute": 9}
